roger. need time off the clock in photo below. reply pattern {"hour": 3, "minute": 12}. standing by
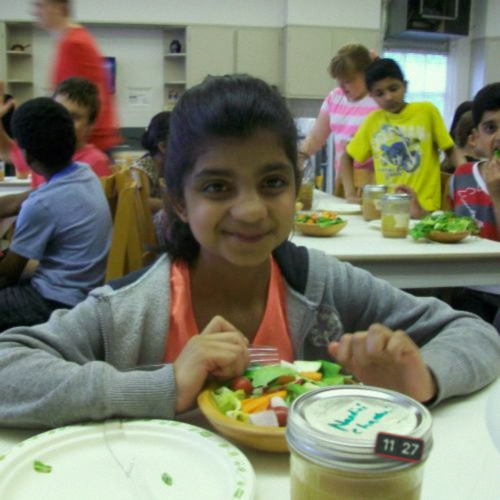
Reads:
{"hour": 11, "minute": 27}
